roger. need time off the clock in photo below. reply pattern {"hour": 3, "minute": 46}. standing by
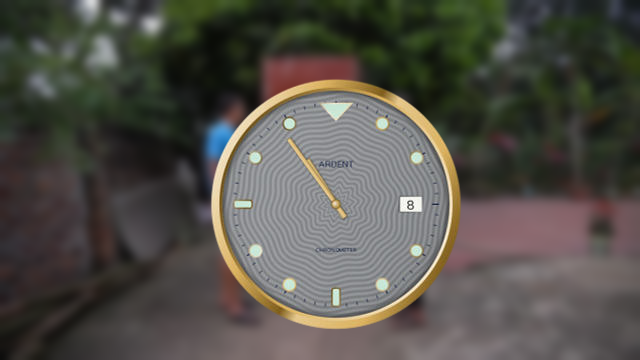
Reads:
{"hour": 10, "minute": 54}
